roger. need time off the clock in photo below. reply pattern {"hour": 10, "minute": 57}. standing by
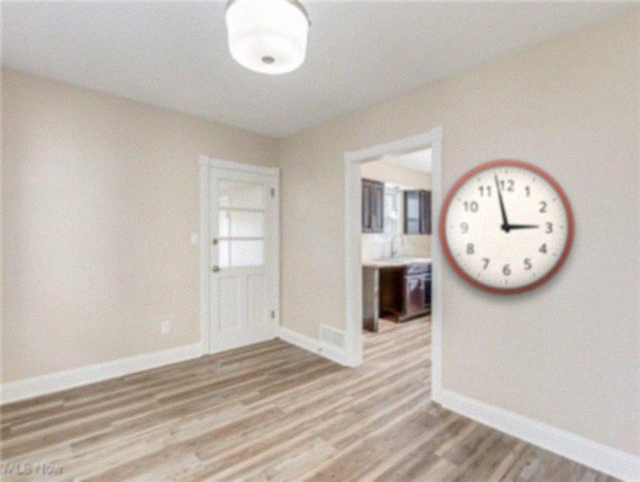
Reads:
{"hour": 2, "minute": 58}
